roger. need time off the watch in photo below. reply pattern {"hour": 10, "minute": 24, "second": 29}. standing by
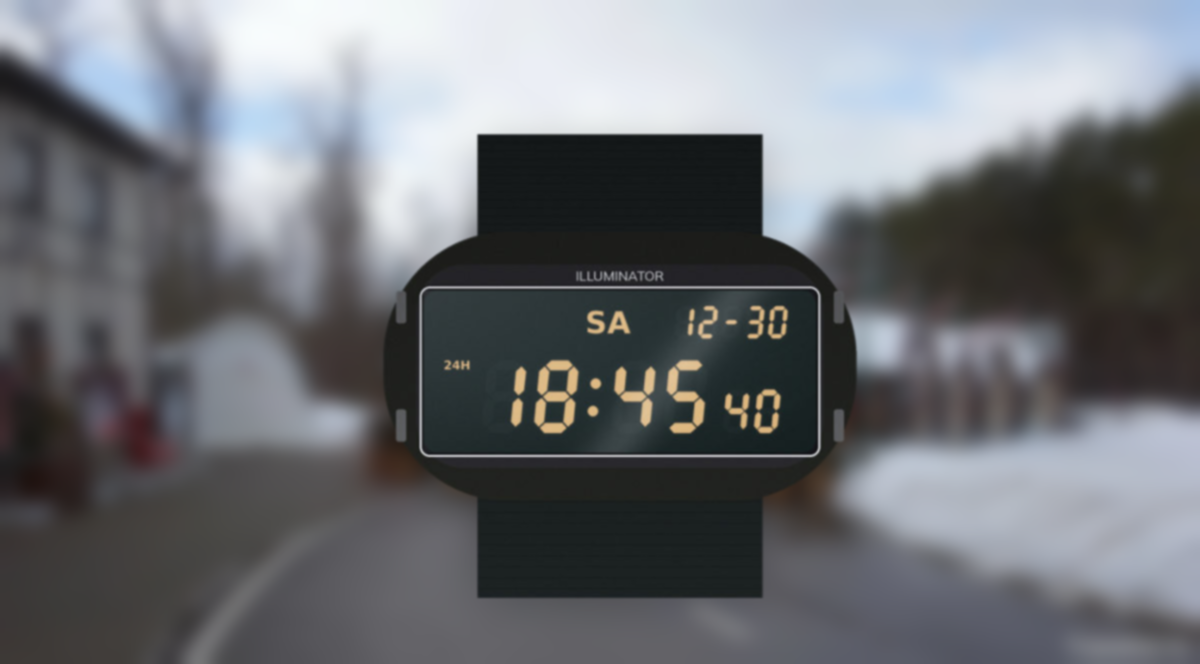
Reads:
{"hour": 18, "minute": 45, "second": 40}
